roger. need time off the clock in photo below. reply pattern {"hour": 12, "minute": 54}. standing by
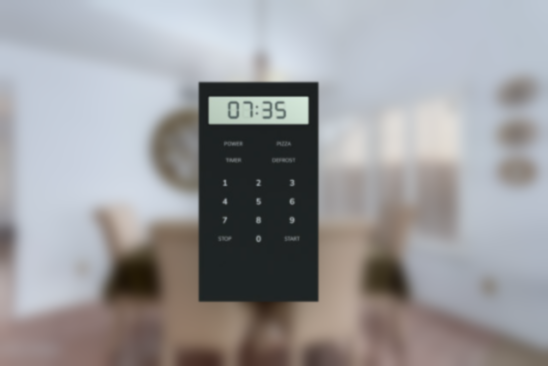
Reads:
{"hour": 7, "minute": 35}
